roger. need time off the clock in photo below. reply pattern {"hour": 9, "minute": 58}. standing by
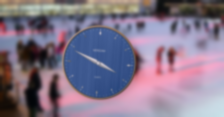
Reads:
{"hour": 3, "minute": 49}
